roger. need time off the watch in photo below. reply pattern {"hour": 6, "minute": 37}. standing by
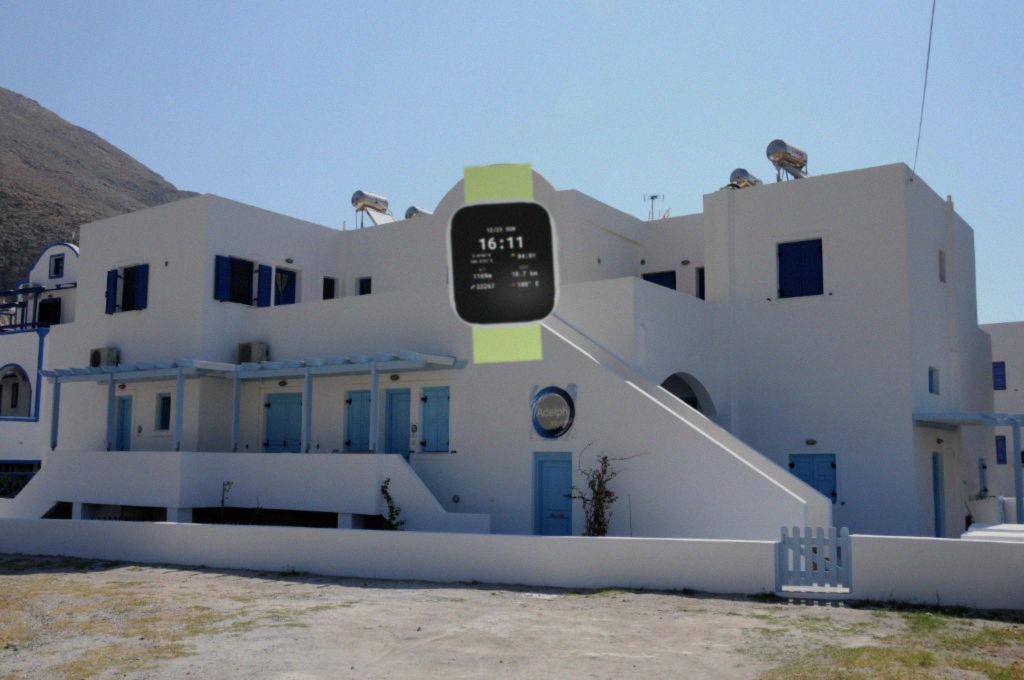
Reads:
{"hour": 16, "minute": 11}
